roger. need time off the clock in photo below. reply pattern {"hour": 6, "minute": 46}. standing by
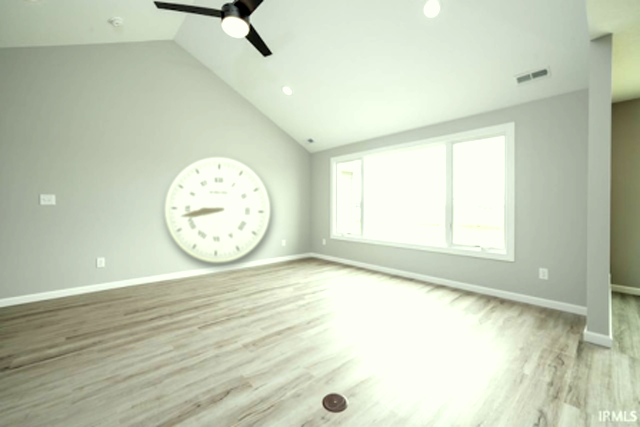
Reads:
{"hour": 8, "minute": 43}
